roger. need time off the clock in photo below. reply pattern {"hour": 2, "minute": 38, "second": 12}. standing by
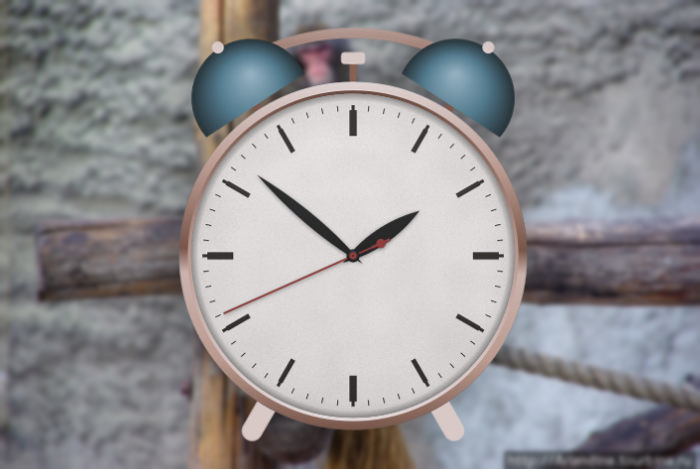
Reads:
{"hour": 1, "minute": 51, "second": 41}
